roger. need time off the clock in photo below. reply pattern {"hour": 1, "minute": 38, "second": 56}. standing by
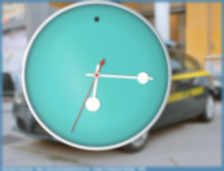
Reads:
{"hour": 6, "minute": 15, "second": 34}
